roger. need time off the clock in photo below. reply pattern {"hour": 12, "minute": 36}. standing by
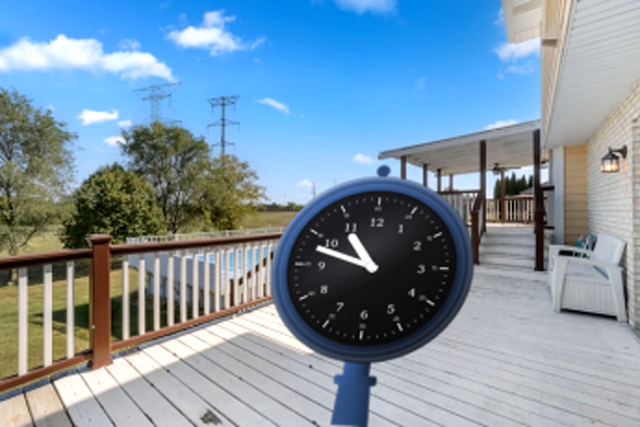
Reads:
{"hour": 10, "minute": 48}
